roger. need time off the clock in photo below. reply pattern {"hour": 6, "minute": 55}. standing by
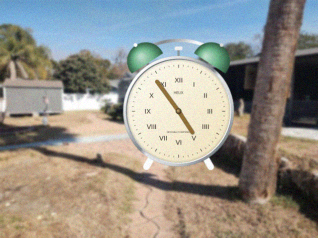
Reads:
{"hour": 4, "minute": 54}
